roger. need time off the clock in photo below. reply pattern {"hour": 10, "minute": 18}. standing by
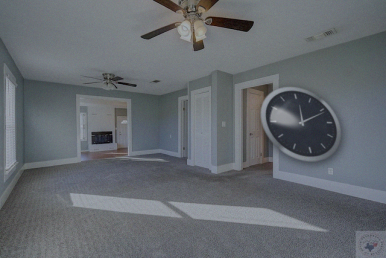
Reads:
{"hour": 12, "minute": 11}
